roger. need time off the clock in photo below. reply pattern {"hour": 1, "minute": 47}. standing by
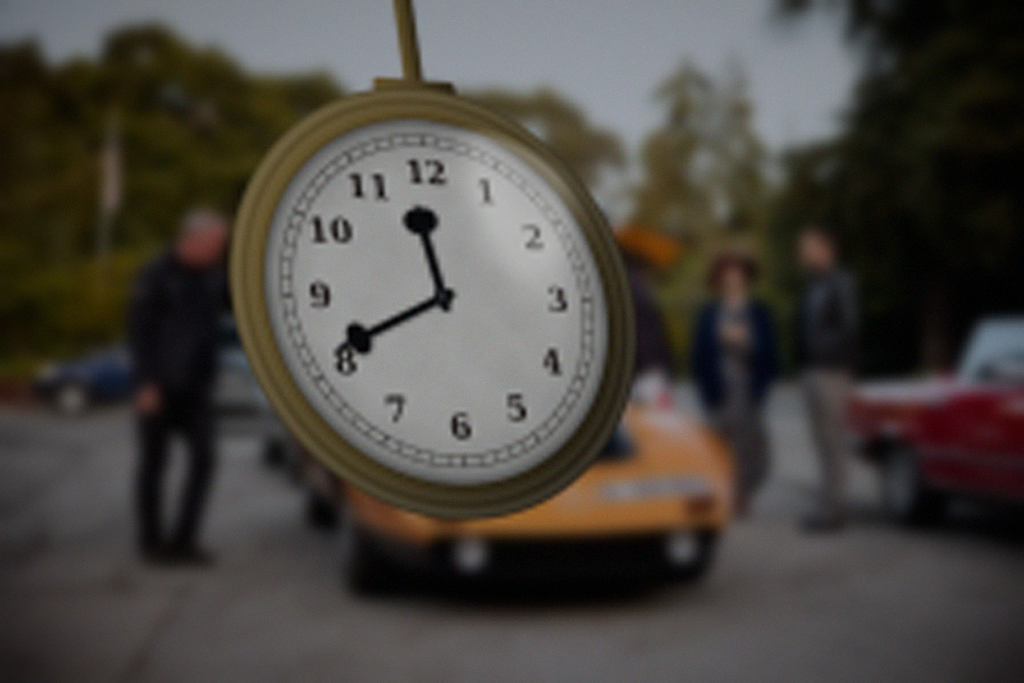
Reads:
{"hour": 11, "minute": 41}
